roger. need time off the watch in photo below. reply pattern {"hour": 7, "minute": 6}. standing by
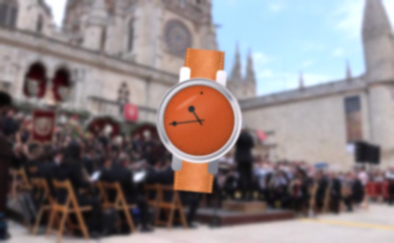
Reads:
{"hour": 10, "minute": 43}
